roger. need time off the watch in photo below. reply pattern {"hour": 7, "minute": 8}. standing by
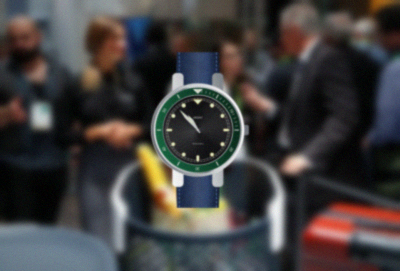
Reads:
{"hour": 10, "minute": 53}
